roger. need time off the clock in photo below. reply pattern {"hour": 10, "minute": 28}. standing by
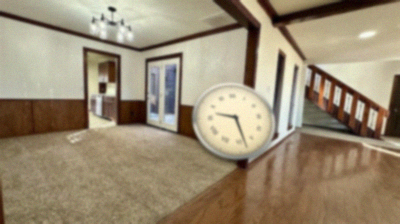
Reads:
{"hour": 9, "minute": 28}
